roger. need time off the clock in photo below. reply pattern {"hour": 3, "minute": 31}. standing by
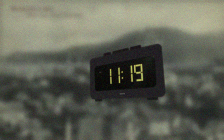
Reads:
{"hour": 11, "minute": 19}
